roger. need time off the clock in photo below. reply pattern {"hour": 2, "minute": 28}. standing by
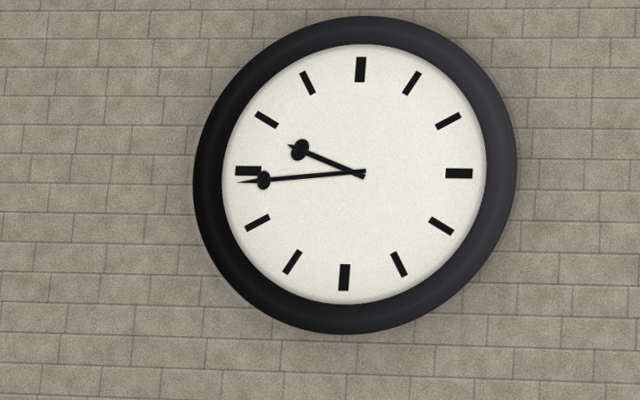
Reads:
{"hour": 9, "minute": 44}
